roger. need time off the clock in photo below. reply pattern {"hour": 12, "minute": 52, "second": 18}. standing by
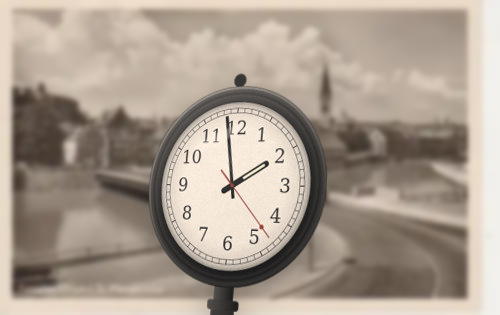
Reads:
{"hour": 1, "minute": 58, "second": 23}
